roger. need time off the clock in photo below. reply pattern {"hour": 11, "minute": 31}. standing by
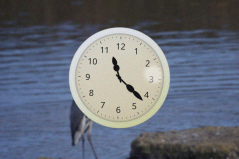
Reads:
{"hour": 11, "minute": 22}
